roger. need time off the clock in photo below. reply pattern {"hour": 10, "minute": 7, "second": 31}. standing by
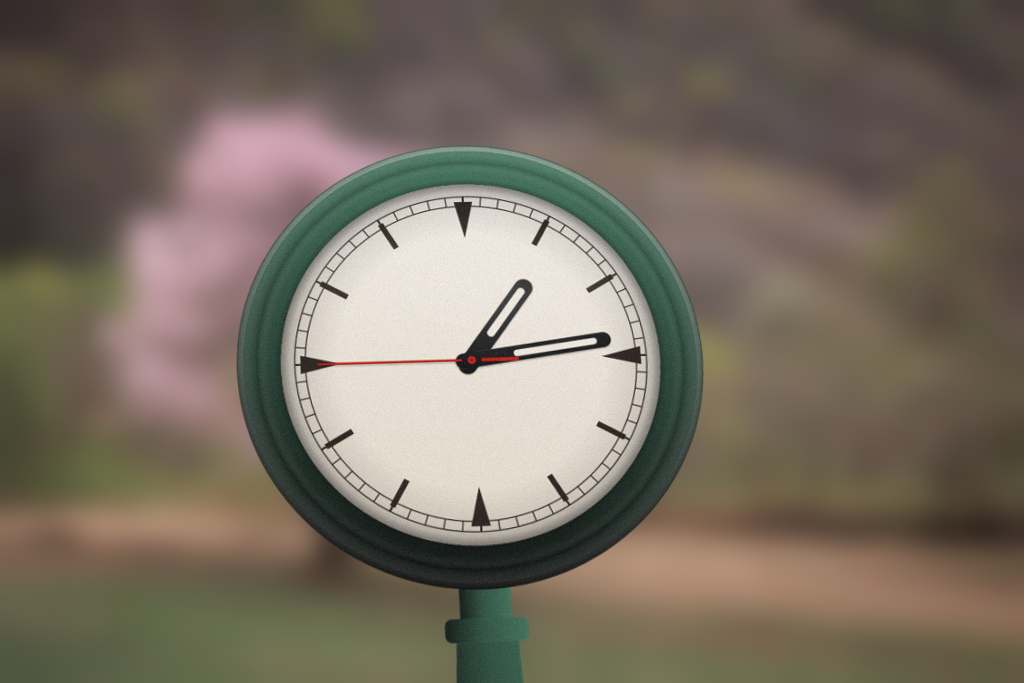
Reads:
{"hour": 1, "minute": 13, "second": 45}
